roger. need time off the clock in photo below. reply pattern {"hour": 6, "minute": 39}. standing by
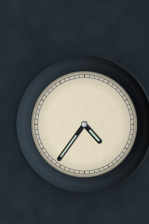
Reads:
{"hour": 4, "minute": 36}
